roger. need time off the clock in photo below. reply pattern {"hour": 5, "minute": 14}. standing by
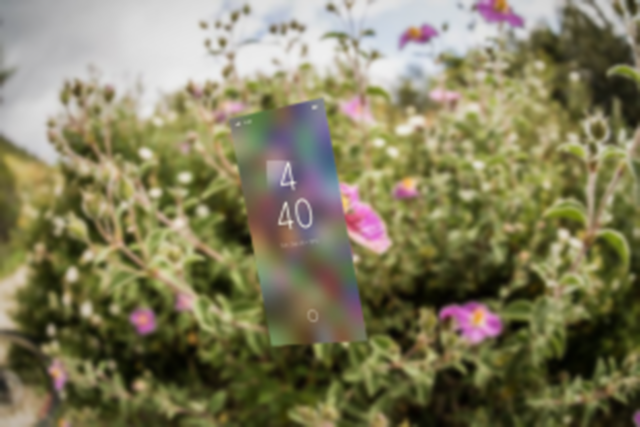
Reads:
{"hour": 4, "minute": 40}
